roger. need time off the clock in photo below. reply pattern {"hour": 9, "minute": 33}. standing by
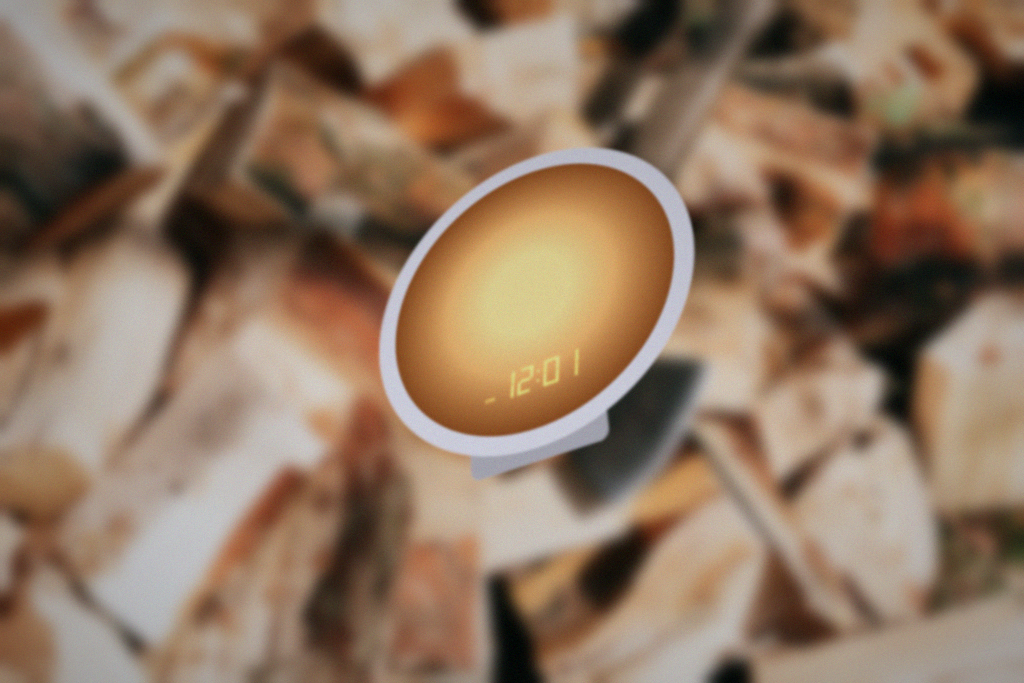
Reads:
{"hour": 12, "minute": 1}
